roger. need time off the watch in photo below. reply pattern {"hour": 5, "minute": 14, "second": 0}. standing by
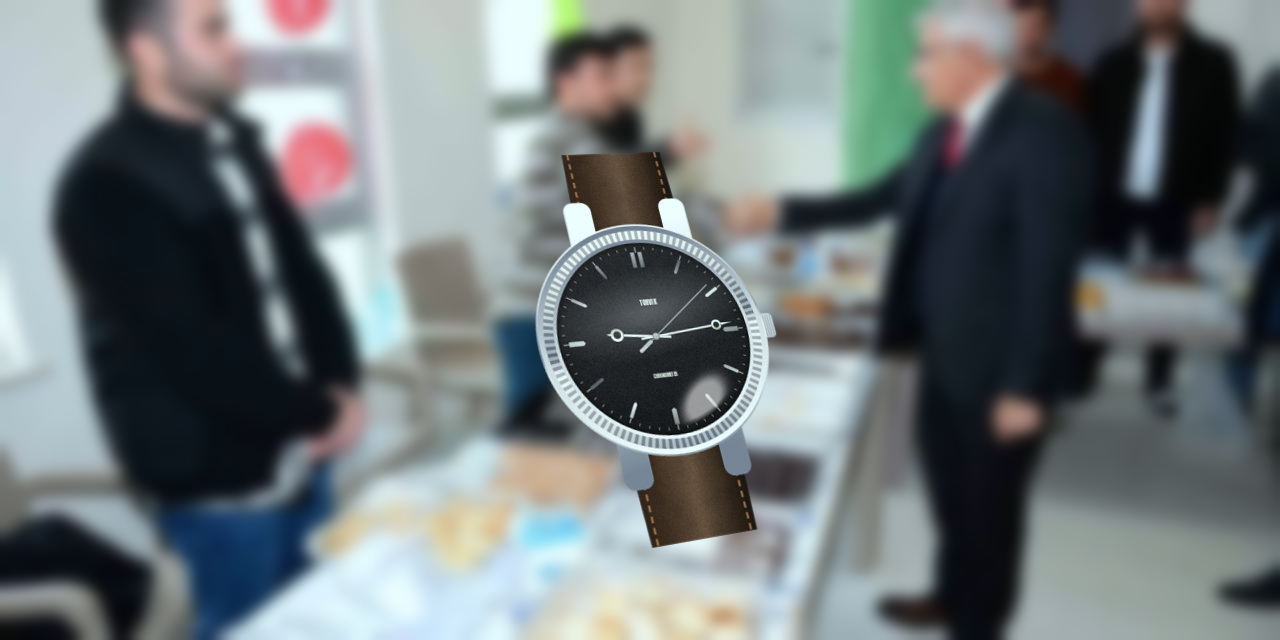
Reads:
{"hour": 9, "minute": 14, "second": 9}
